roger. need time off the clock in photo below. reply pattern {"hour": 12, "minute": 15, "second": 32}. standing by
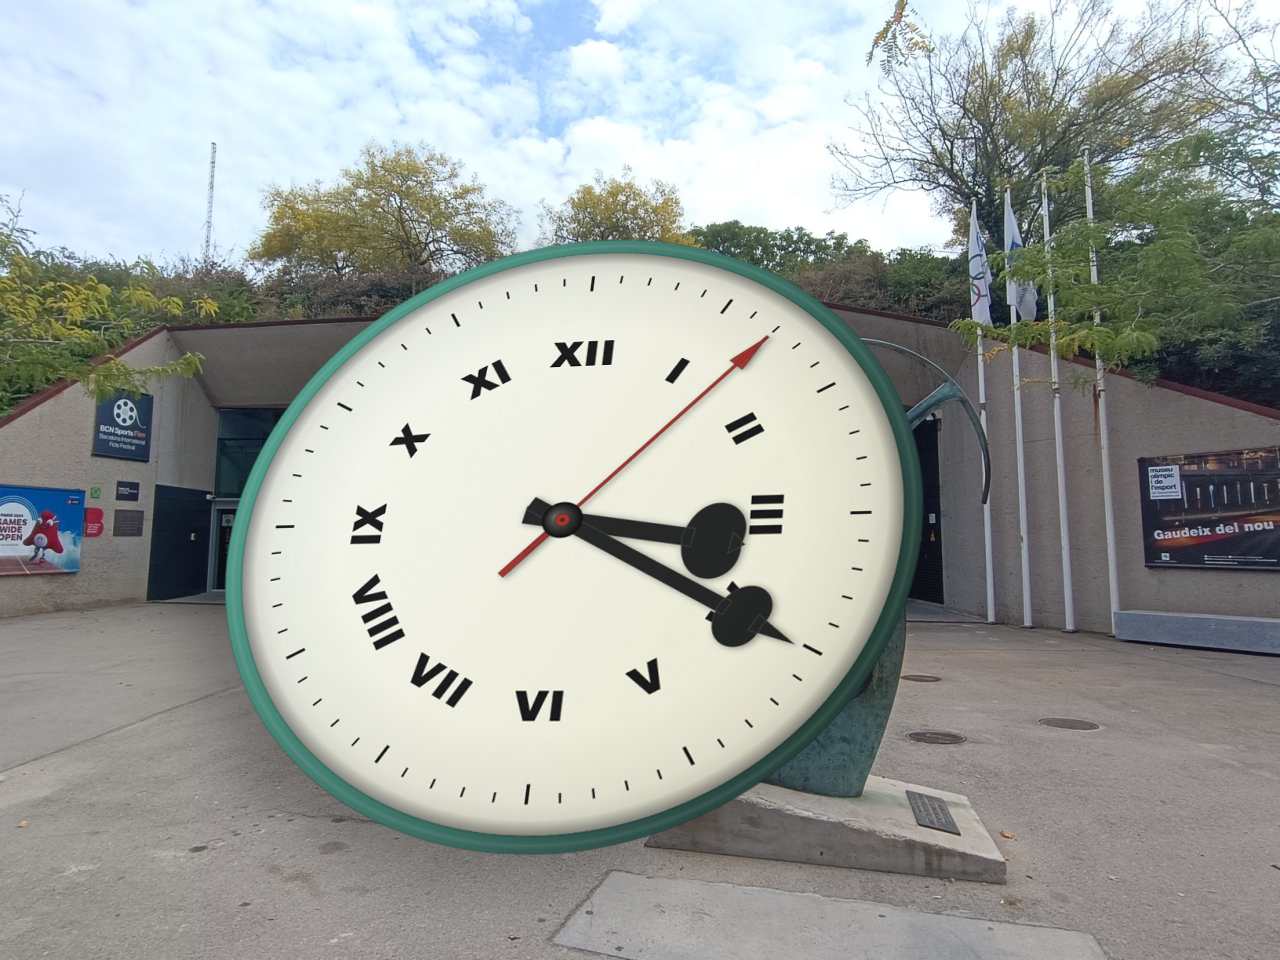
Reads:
{"hour": 3, "minute": 20, "second": 7}
